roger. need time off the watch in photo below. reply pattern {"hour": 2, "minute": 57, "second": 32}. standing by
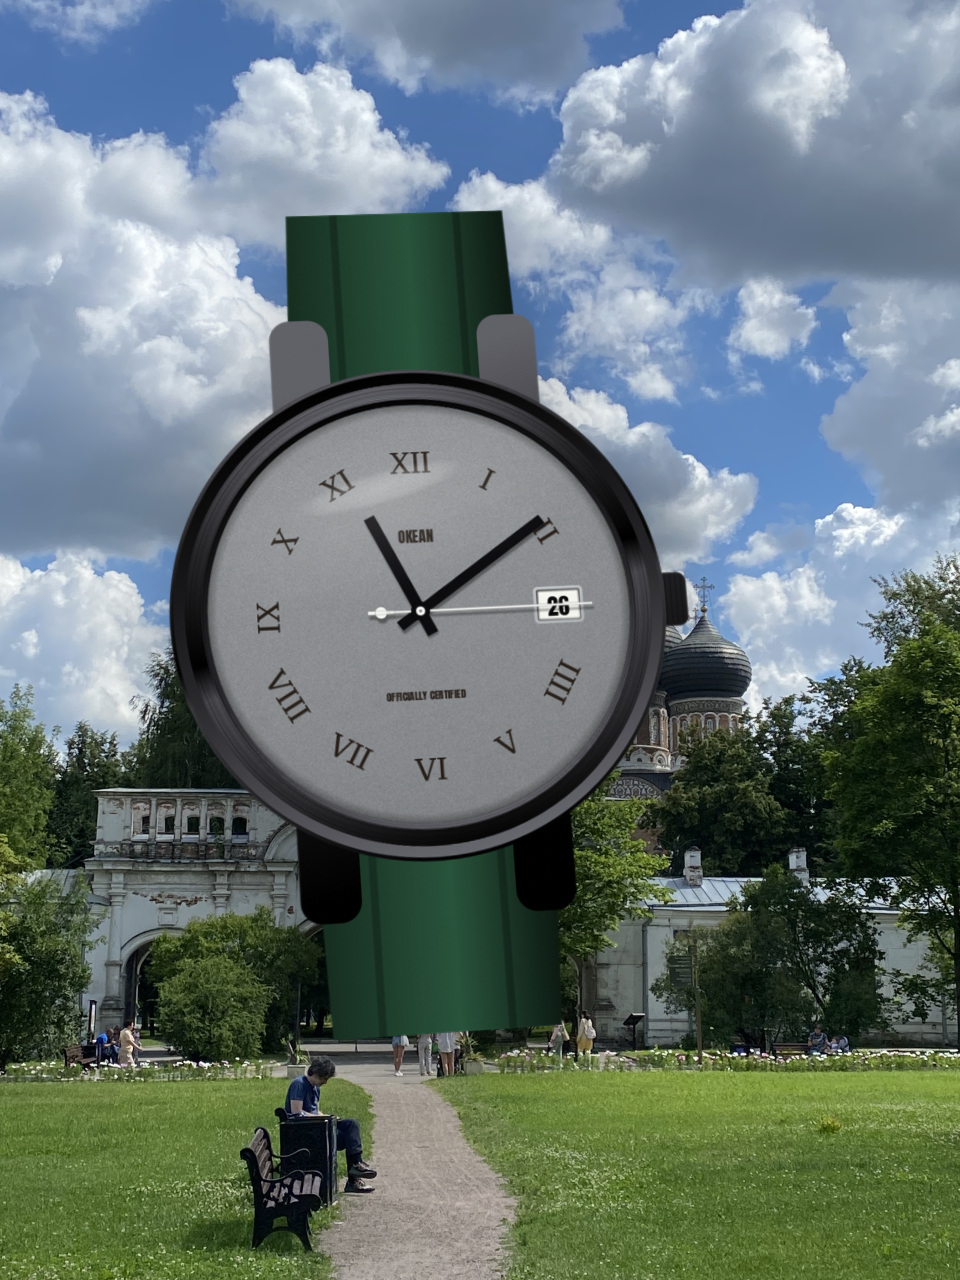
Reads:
{"hour": 11, "minute": 9, "second": 15}
